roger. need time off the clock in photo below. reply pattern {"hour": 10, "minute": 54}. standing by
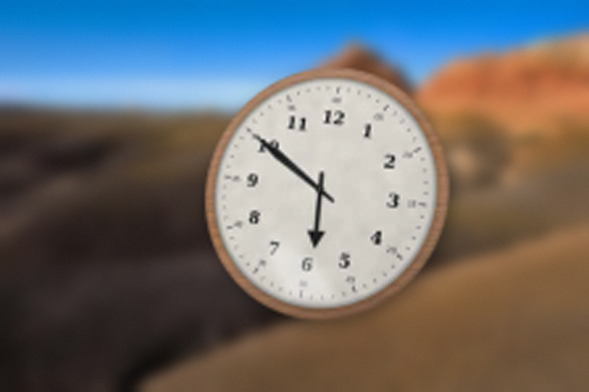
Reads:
{"hour": 5, "minute": 50}
